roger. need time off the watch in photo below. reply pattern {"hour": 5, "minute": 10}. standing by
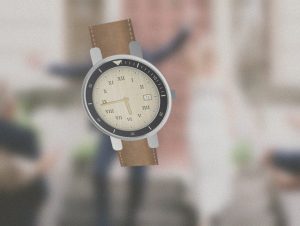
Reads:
{"hour": 5, "minute": 44}
